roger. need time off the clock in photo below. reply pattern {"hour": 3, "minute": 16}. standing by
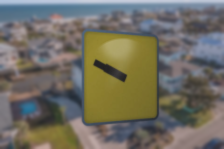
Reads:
{"hour": 9, "minute": 49}
